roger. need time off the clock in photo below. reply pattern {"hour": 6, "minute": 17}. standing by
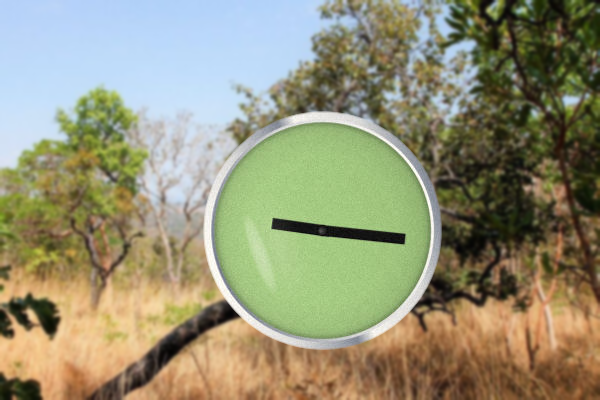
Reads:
{"hour": 9, "minute": 16}
